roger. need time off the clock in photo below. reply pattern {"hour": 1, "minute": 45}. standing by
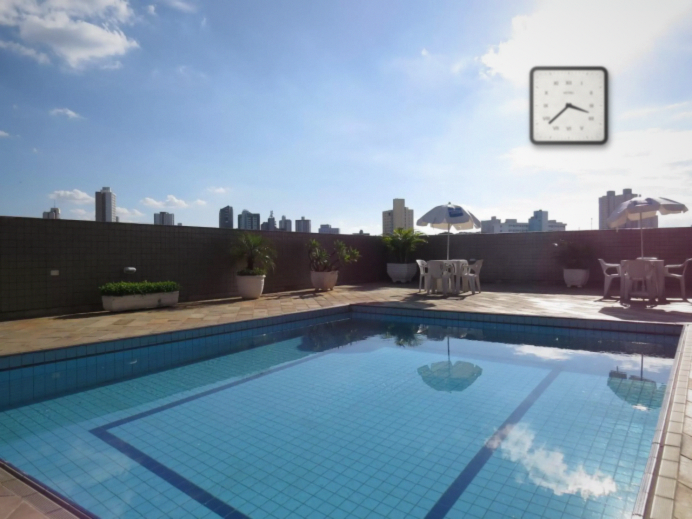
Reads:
{"hour": 3, "minute": 38}
